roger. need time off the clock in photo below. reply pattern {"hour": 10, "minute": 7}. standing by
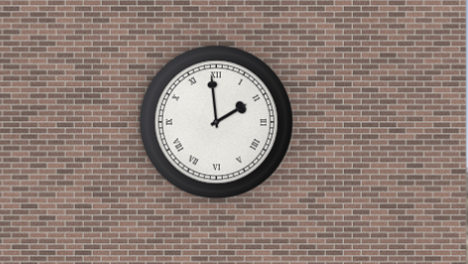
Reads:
{"hour": 1, "minute": 59}
